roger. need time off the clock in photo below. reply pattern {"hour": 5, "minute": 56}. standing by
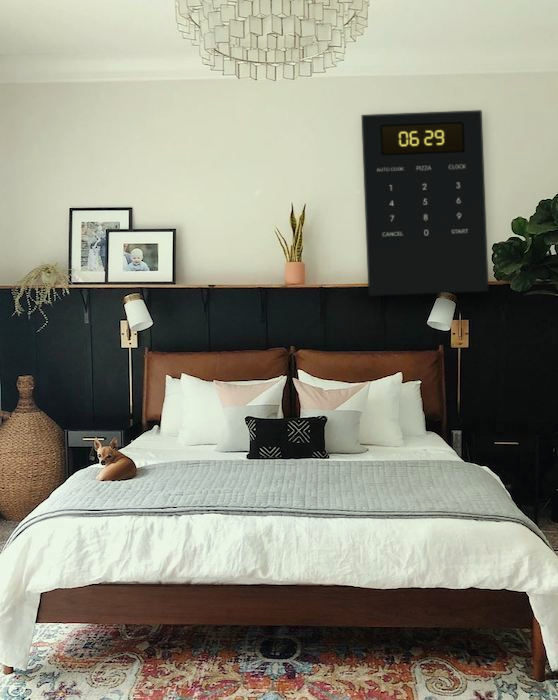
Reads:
{"hour": 6, "minute": 29}
